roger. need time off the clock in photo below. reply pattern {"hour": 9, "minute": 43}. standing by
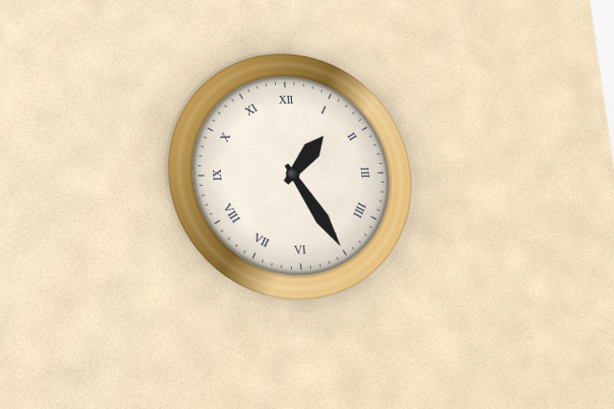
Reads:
{"hour": 1, "minute": 25}
